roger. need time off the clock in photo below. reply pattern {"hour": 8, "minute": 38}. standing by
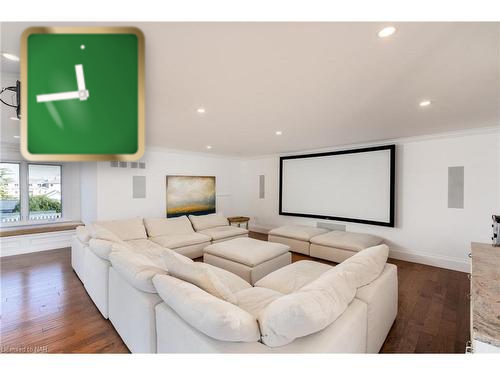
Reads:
{"hour": 11, "minute": 44}
